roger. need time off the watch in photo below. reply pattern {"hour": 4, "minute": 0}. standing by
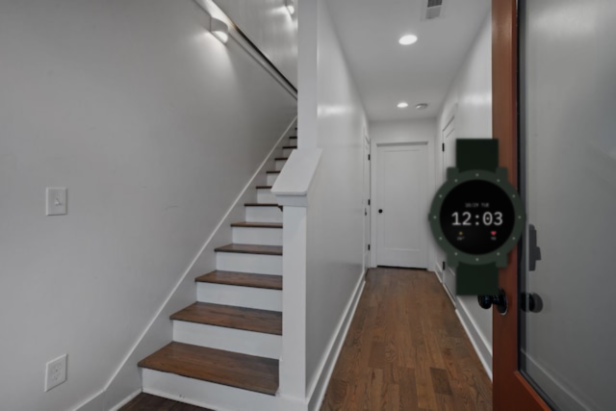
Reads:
{"hour": 12, "minute": 3}
